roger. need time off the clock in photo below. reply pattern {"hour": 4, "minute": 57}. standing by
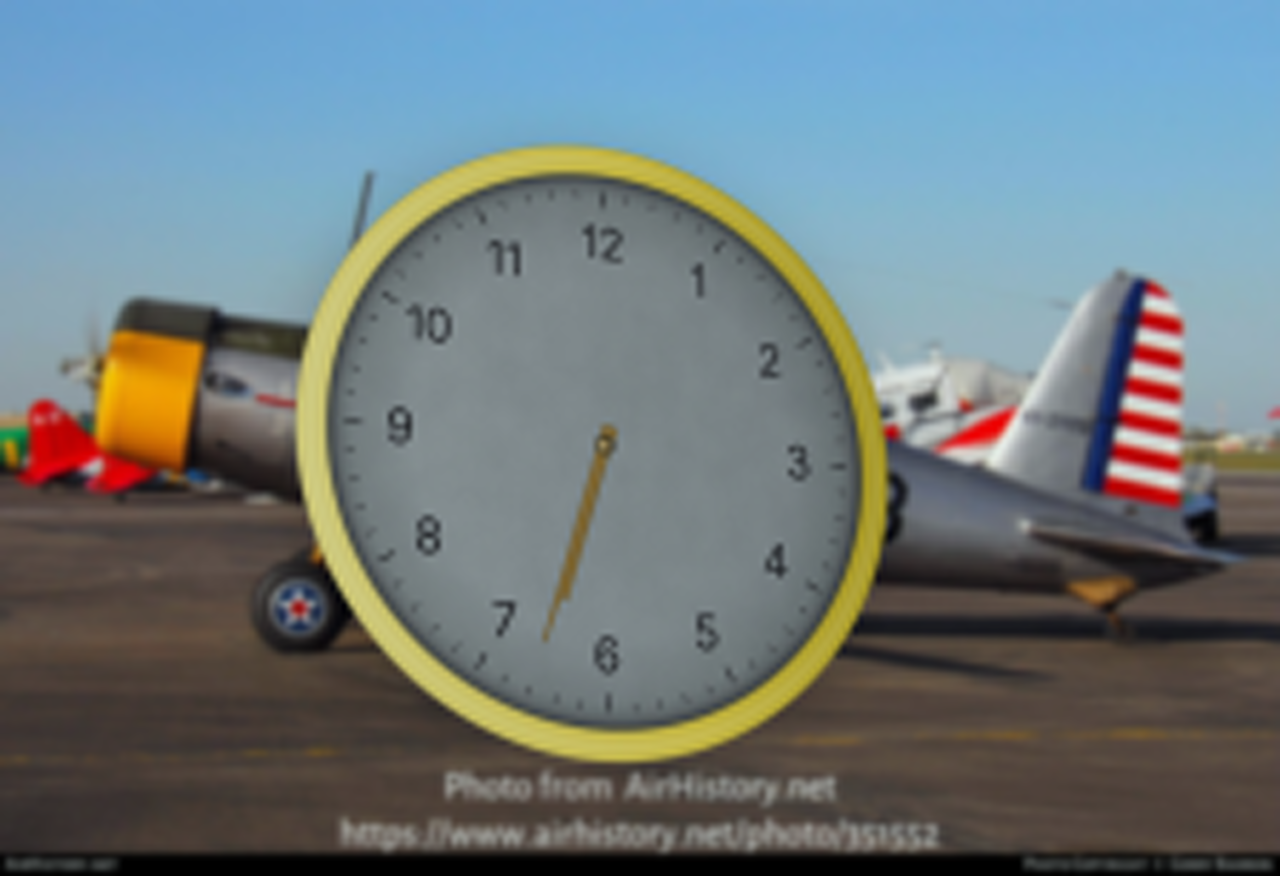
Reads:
{"hour": 6, "minute": 33}
